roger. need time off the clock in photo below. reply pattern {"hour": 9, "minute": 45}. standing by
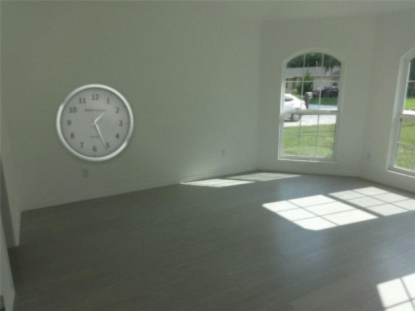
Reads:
{"hour": 1, "minute": 26}
